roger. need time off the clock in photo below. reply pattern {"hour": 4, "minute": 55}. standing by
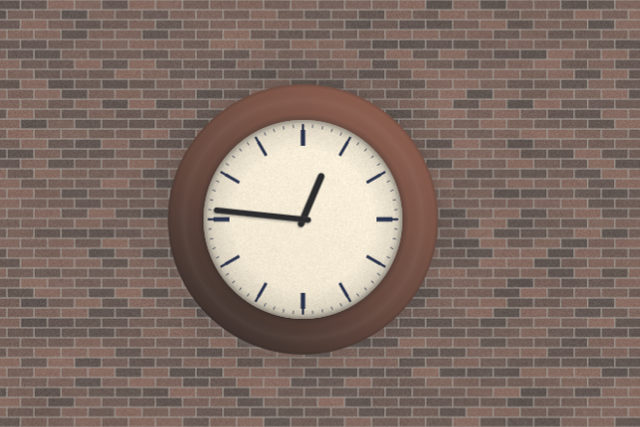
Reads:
{"hour": 12, "minute": 46}
